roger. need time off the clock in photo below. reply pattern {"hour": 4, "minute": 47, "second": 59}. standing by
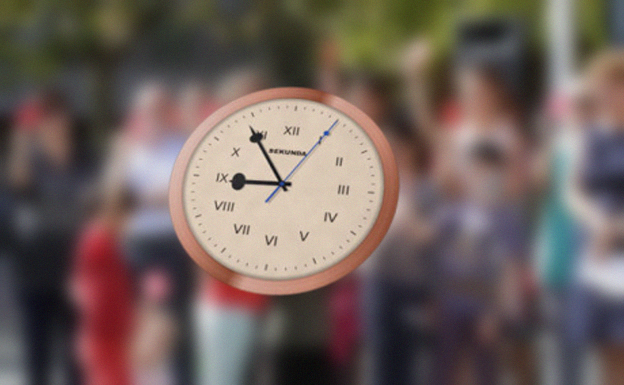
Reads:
{"hour": 8, "minute": 54, "second": 5}
